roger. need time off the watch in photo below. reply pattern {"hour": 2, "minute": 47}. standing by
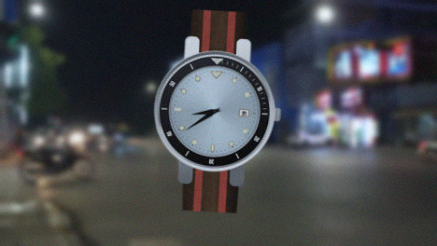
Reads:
{"hour": 8, "minute": 39}
